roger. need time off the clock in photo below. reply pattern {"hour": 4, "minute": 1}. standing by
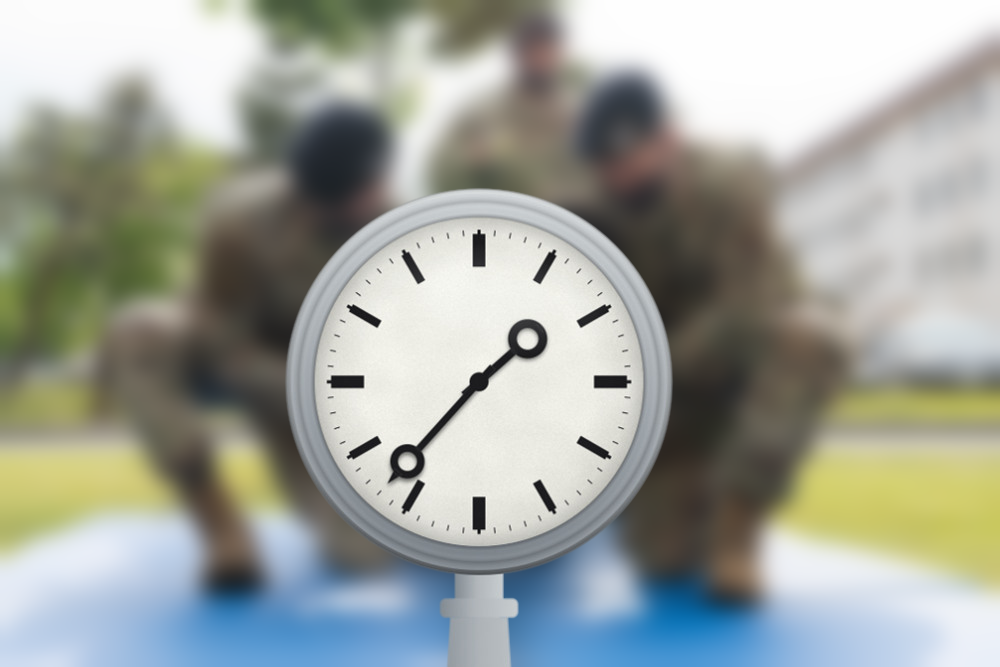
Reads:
{"hour": 1, "minute": 37}
